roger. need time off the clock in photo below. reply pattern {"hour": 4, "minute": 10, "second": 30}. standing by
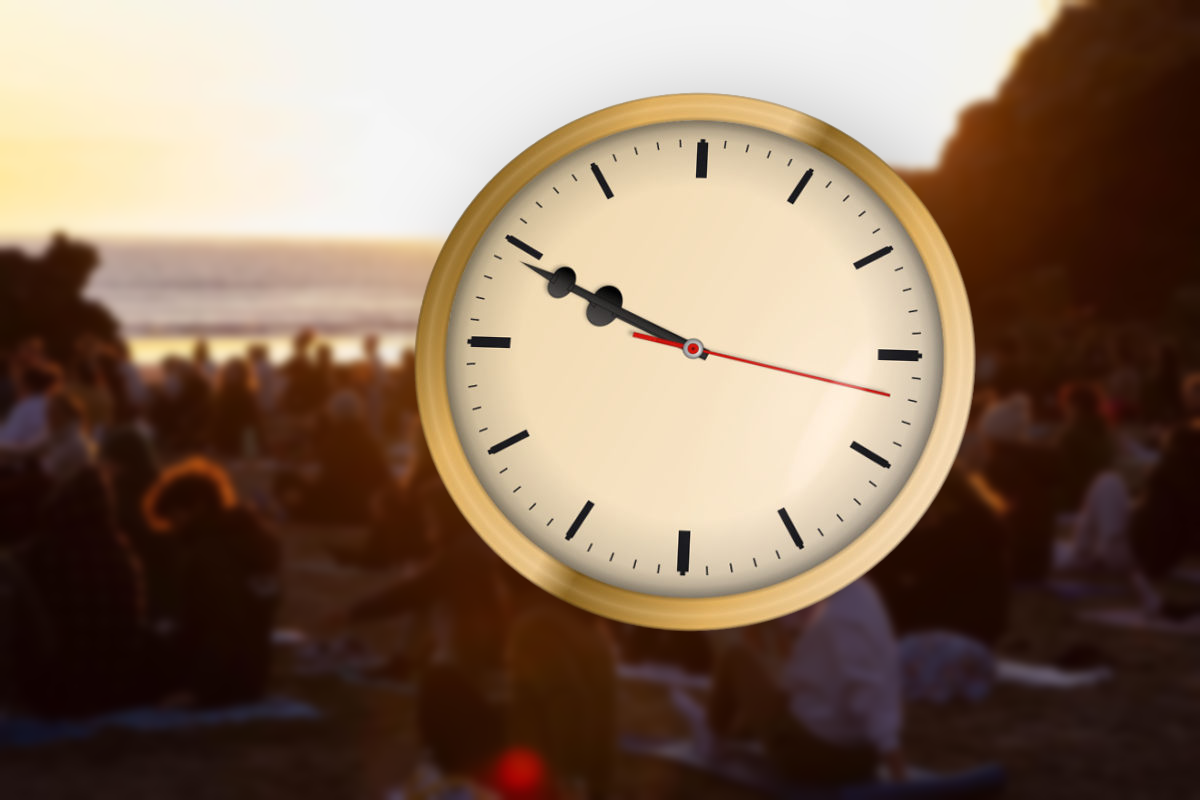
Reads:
{"hour": 9, "minute": 49, "second": 17}
